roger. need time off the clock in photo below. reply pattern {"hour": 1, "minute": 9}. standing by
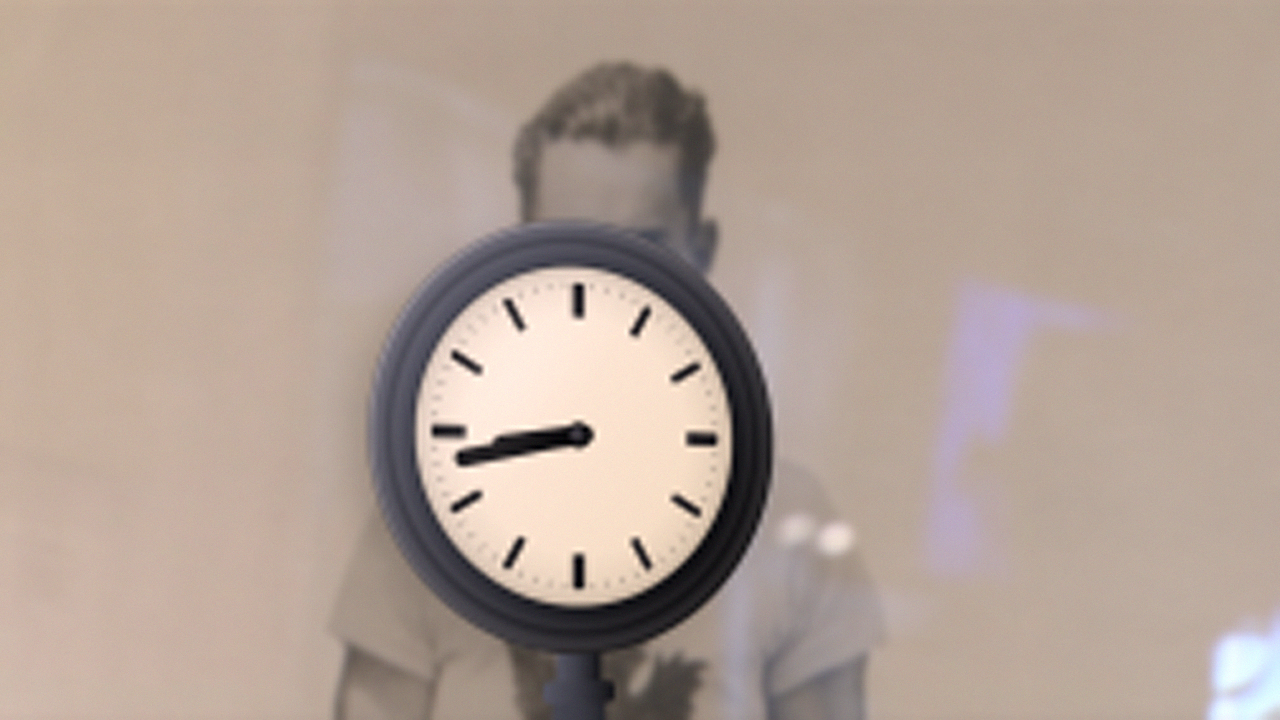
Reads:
{"hour": 8, "minute": 43}
